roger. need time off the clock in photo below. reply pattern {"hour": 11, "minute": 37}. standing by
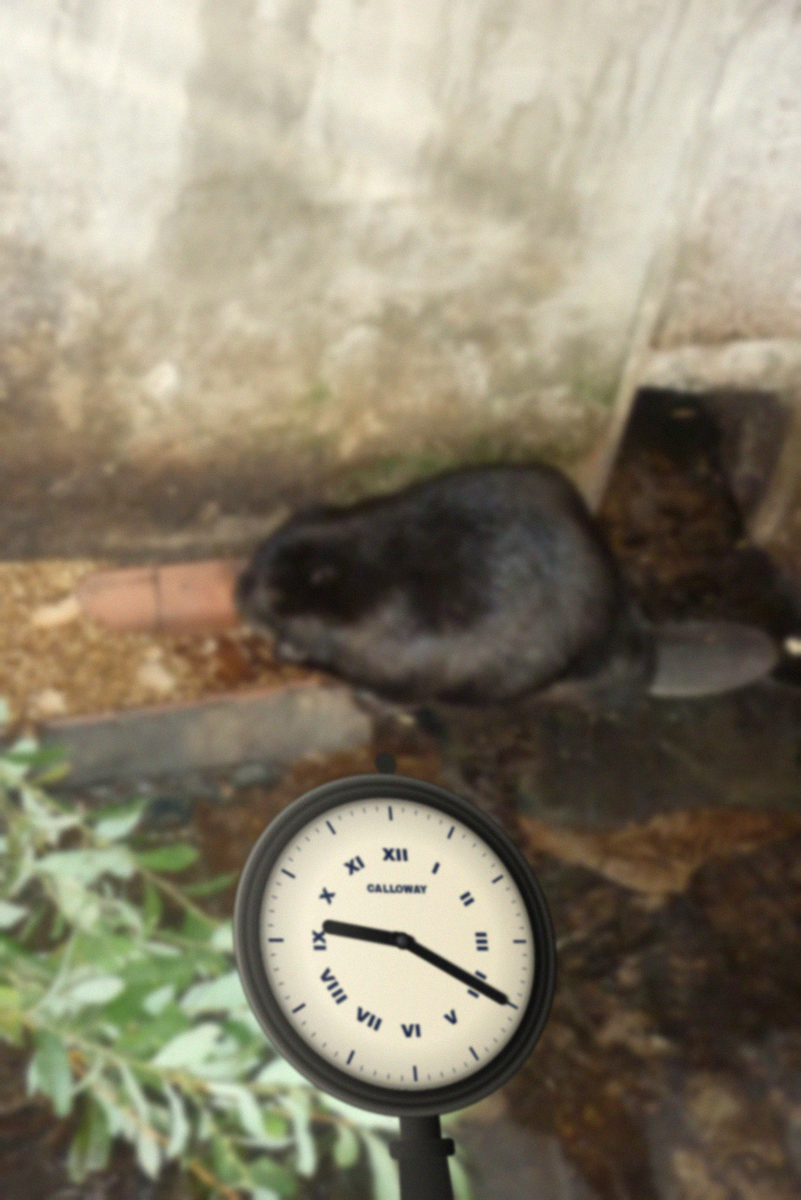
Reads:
{"hour": 9, "minute": 20}
